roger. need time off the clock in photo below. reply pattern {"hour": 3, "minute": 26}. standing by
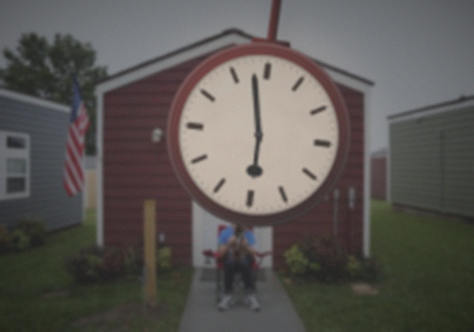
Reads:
{"hour": 5, "minute": 58}
